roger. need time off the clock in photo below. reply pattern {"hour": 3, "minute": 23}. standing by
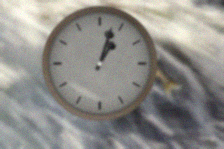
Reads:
{"hour": 1, "minute": 3}
